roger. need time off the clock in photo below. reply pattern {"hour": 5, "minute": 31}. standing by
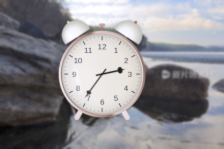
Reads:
{"hour": 2, "minute": 36}
